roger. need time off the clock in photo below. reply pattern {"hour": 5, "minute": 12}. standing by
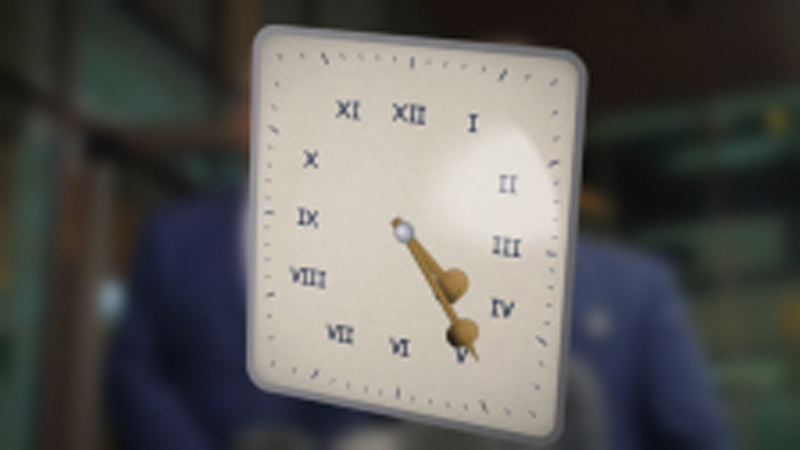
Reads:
{"hour": 4, "minute": 24}
